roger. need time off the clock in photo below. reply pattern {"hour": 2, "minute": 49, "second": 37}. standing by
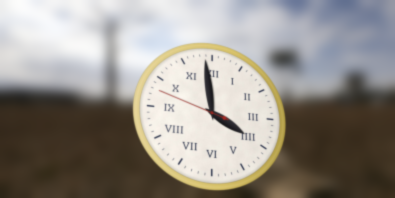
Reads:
{"hour": 3, "minute": 58, "second": 48}
